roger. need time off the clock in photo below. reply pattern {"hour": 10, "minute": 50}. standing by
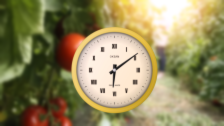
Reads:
{"hour": 6, "minute": 9}
